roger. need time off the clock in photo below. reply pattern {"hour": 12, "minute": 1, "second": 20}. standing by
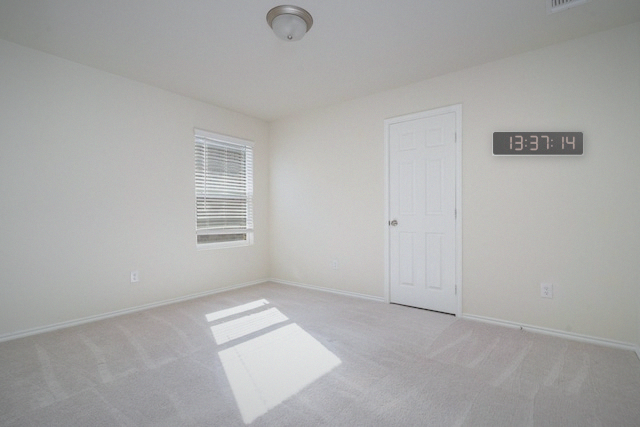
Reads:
{"hour": 13, "minute": 37, "second": 14}
